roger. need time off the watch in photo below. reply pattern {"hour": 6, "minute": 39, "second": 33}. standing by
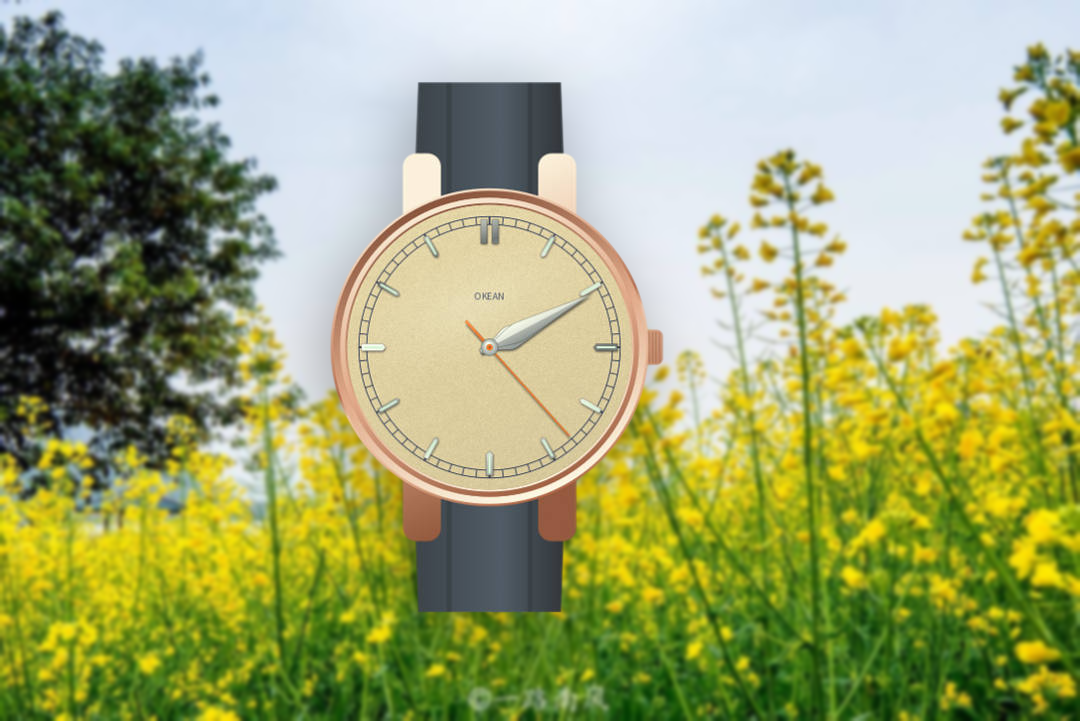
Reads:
{"hour": 2, "minute": 10, "second": 23}
